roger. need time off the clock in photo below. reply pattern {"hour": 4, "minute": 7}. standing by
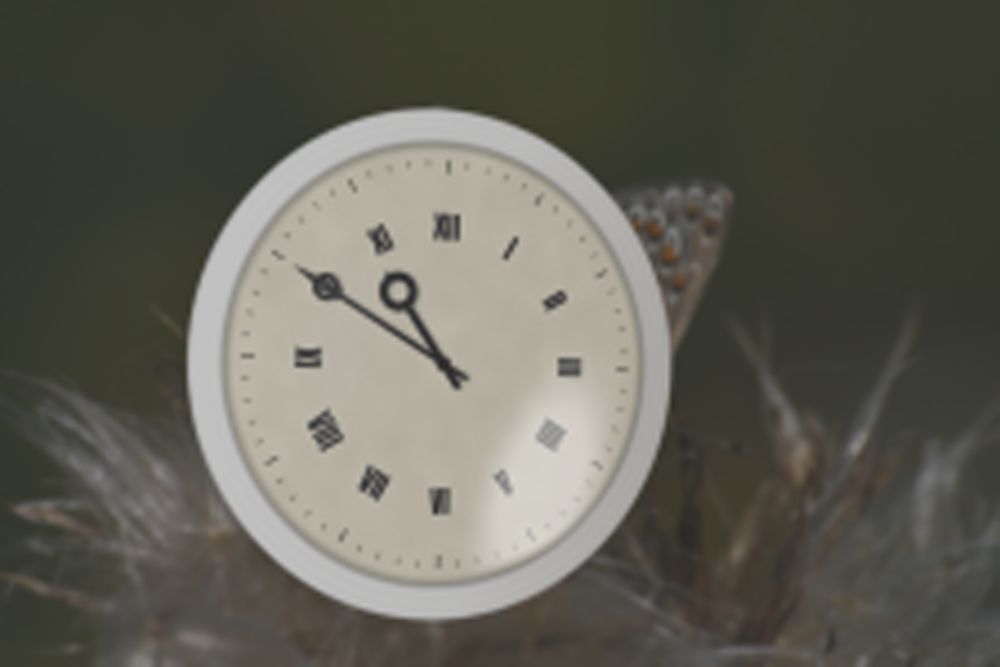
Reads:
{"hour": 10, "minute": 50}
